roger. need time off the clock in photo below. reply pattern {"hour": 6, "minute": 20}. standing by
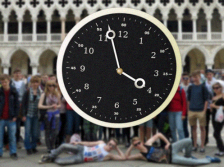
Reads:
{"hour": 3, "minute": 57}
